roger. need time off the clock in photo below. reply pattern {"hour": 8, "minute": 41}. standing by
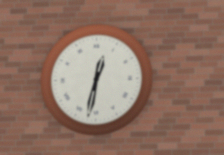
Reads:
{"hour": 12, "minute": 32}
